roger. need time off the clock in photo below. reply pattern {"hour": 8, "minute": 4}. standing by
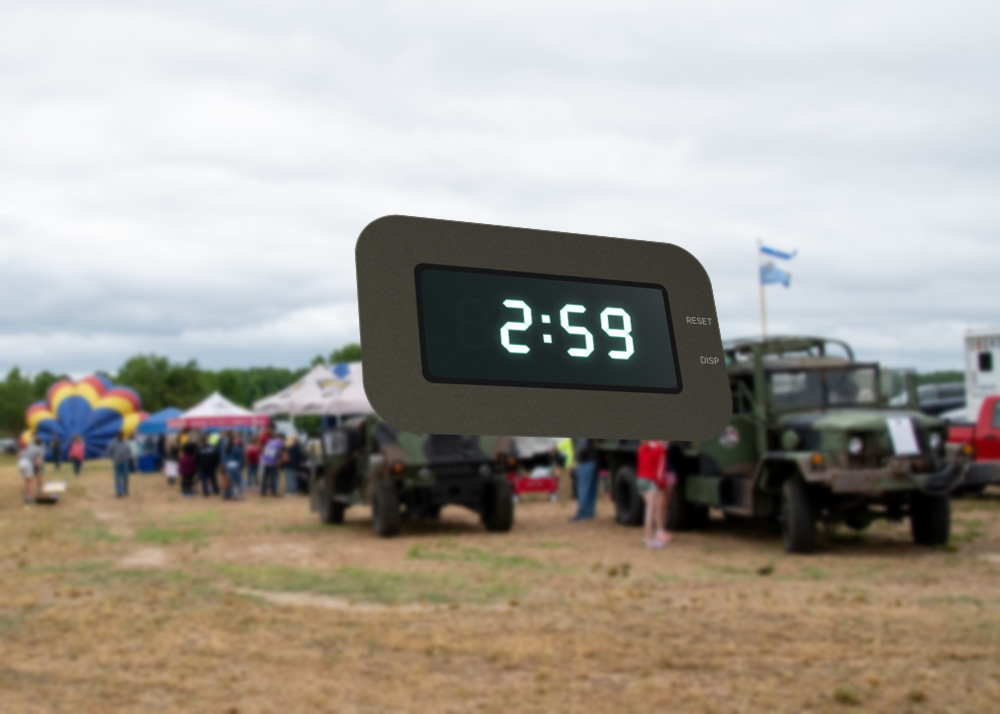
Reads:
{"hour": 2, "minute": 59}
